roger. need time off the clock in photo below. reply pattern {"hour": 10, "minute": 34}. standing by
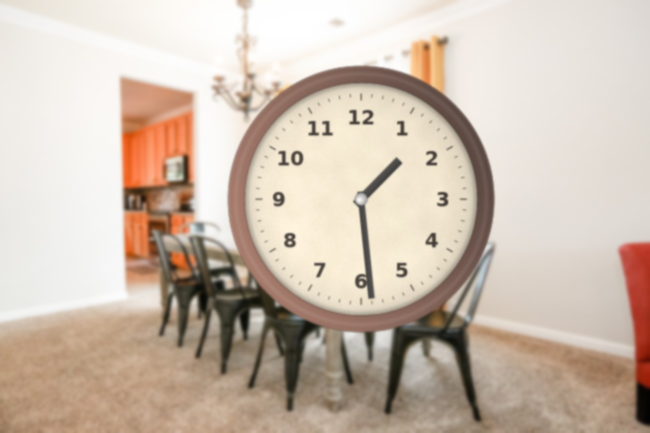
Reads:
{"hour": 1, "minute": 29}
